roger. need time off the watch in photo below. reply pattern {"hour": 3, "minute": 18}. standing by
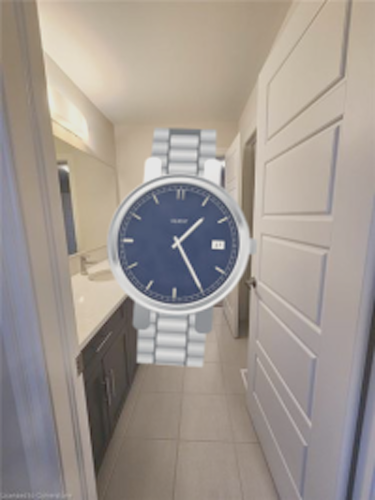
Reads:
{"hour": 1, "minute": 25}
